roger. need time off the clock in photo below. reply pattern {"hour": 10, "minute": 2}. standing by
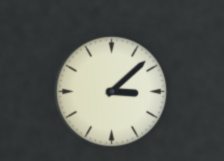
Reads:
{"hour": 3, "minute": 8}
